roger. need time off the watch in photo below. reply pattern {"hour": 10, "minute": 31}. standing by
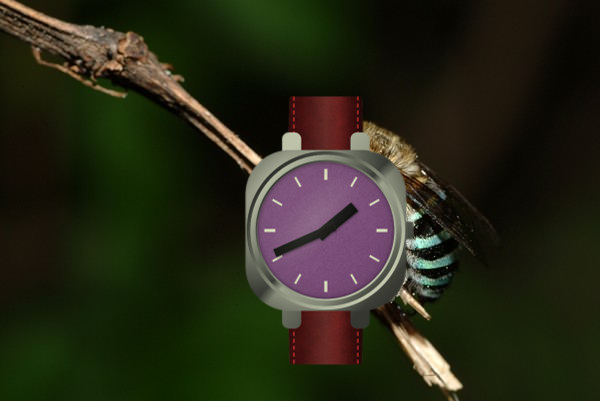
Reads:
{"hour": 1, "minute": 41}
